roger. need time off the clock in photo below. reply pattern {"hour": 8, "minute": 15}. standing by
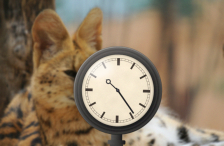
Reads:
{"hour": 10, "minute": 24}
